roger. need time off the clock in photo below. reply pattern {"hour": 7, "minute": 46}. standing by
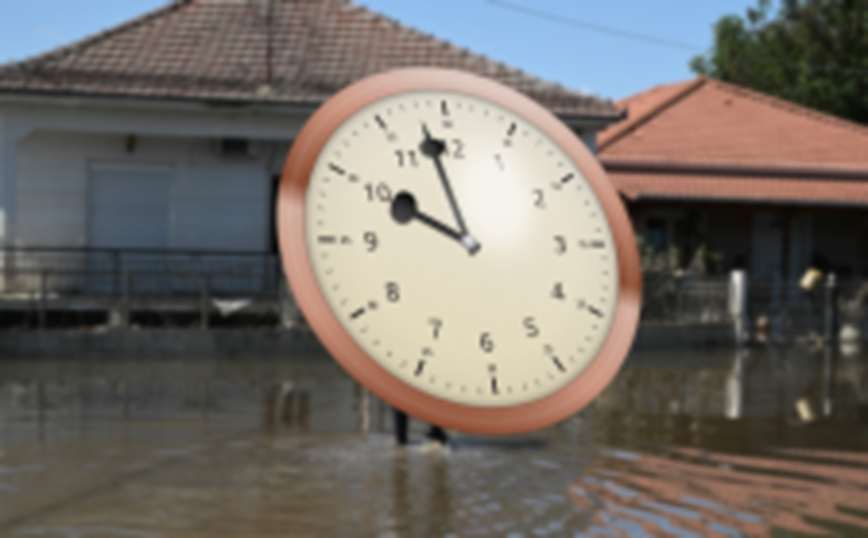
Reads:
{"hour": 9, "minute": 58}
